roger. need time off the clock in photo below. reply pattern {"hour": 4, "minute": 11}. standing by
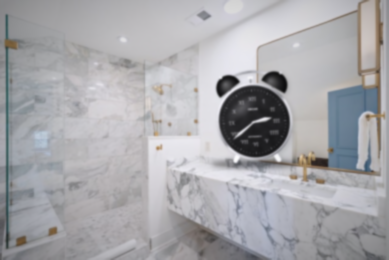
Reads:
{"hour": 2, "minute": 39}
